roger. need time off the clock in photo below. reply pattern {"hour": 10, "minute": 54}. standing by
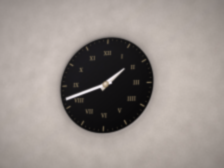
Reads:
{"hour": 1, "minute": 42}
